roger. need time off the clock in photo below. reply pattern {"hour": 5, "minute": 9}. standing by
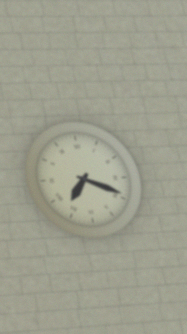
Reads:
{"hour": 7, "minute": 19}
